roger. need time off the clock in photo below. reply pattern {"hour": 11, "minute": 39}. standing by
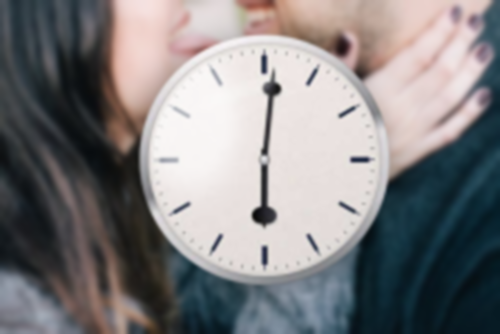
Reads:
{"hour": 6, "minute": 1}
